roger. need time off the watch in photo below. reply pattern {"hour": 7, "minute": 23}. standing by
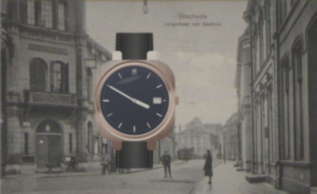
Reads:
{"hour": 3, "minute": 50}
